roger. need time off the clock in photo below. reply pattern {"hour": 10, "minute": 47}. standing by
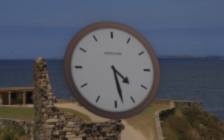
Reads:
{"hour": 4, "minute": 28}
